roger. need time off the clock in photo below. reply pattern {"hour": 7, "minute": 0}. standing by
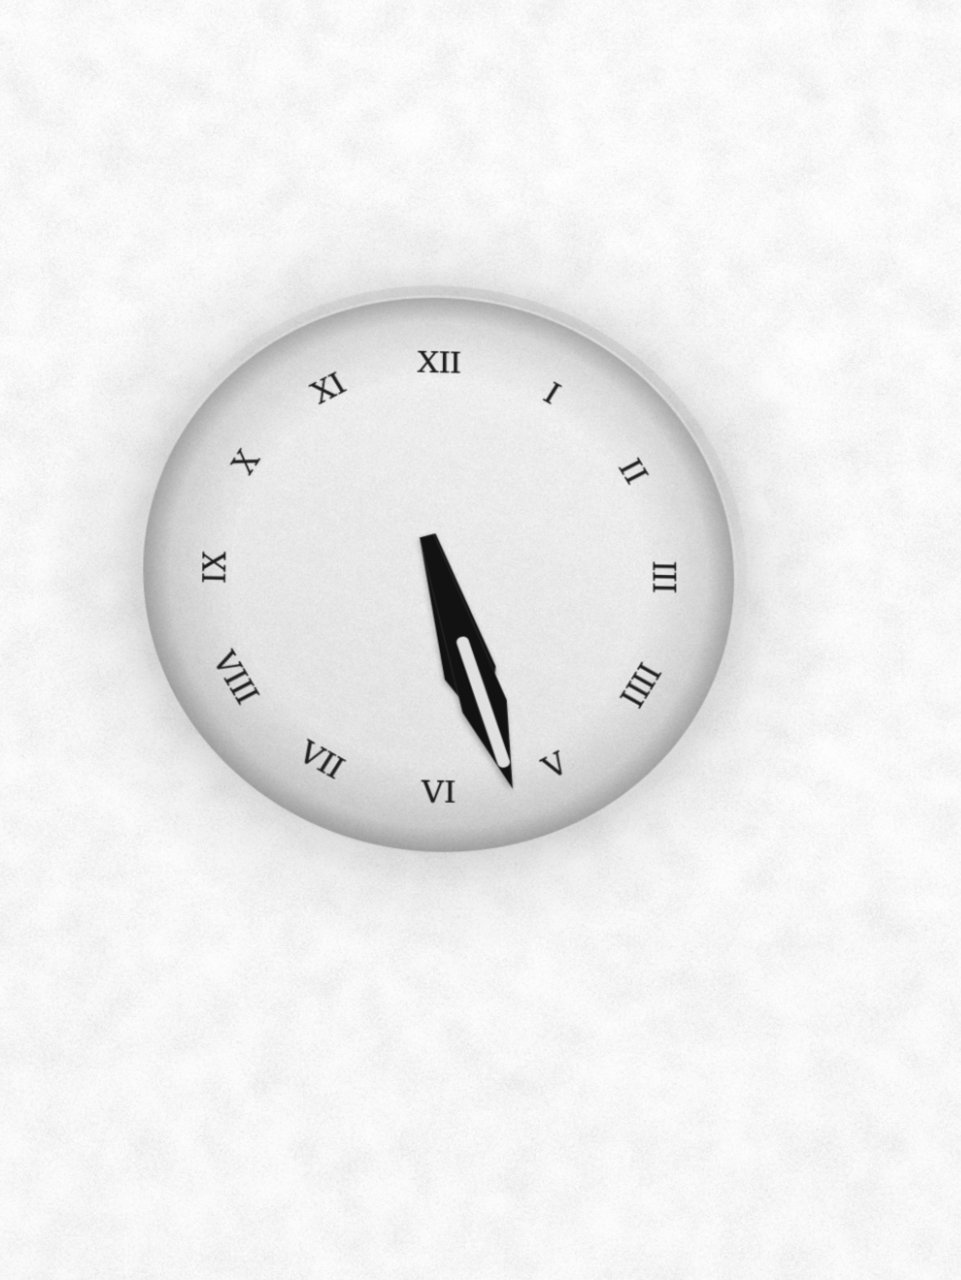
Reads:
{"hour": 5, "minute": 27}
